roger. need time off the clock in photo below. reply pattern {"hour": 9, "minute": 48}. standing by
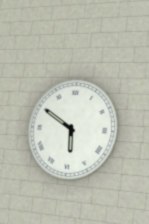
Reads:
{"hour": 5, "minute": 50}
